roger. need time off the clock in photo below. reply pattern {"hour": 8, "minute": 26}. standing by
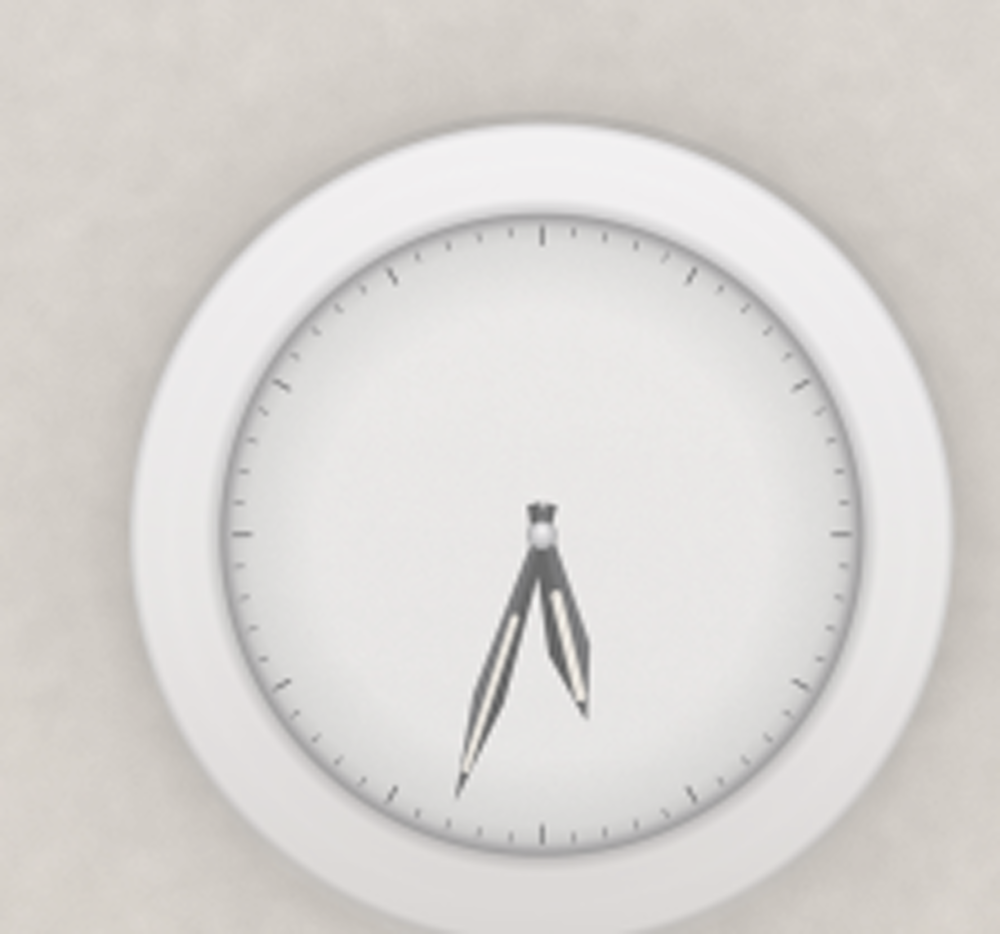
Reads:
{"hour": 5, "minute": 33}
